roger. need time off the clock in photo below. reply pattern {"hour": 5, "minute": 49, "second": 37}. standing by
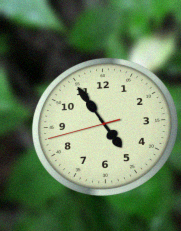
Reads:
{"hour": 4, "minute": 54, "second": 43}
